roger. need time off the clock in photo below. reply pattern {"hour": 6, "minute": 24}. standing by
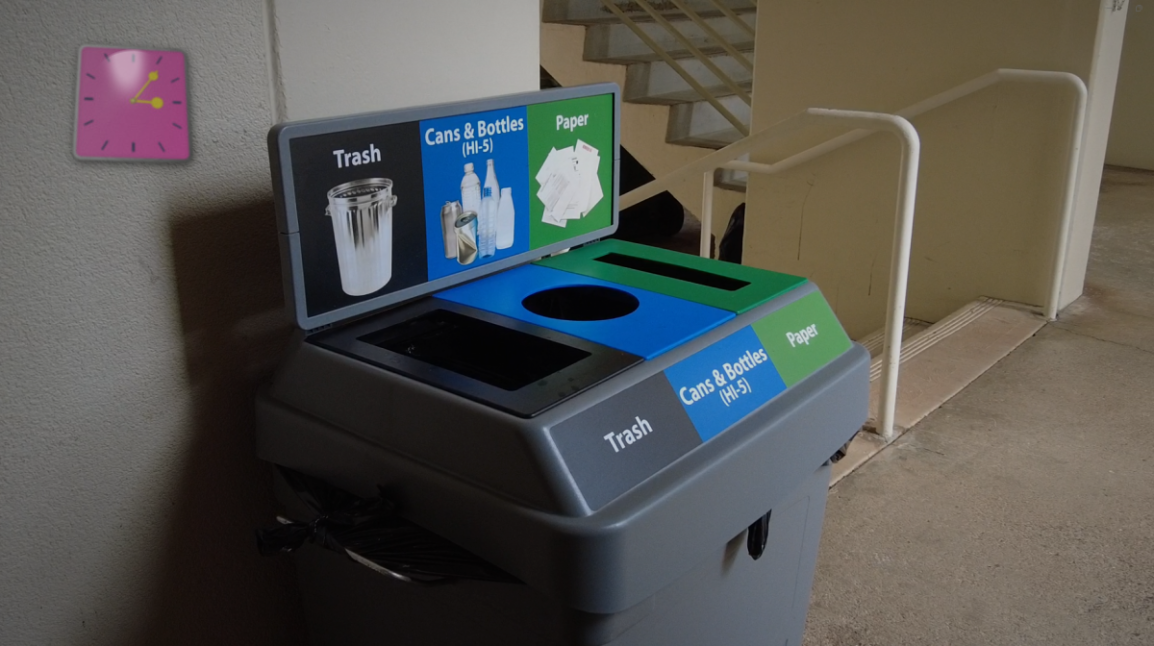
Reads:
{"hour": 3, "minute": 6}
